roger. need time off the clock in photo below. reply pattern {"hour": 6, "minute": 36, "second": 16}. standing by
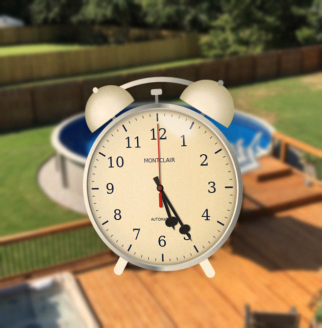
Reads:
{"hour": 5, "minute": 25, "second": 0}
